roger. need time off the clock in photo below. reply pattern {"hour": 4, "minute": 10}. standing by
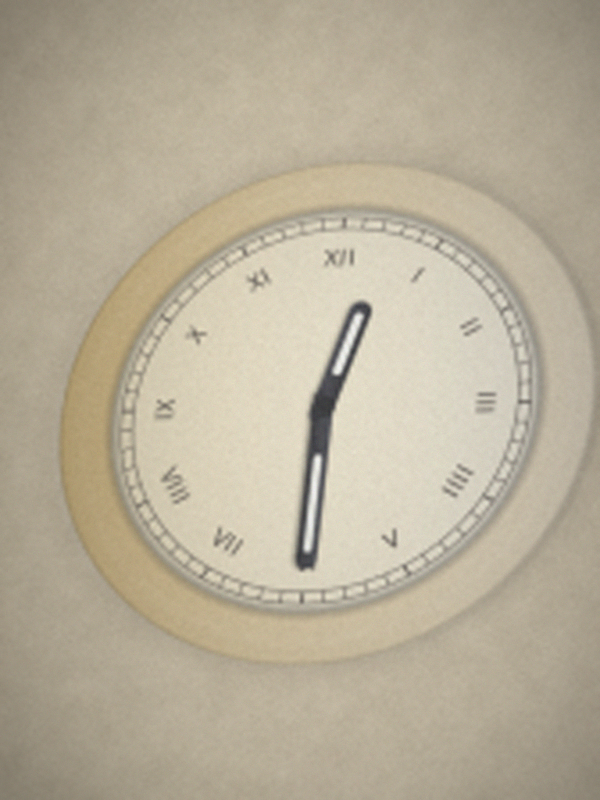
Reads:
{"hour": 12, "minute": 30}
